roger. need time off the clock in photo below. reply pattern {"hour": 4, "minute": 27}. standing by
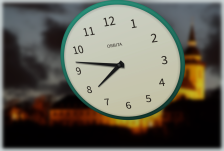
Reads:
{"hour": 7, "minute": 47}
